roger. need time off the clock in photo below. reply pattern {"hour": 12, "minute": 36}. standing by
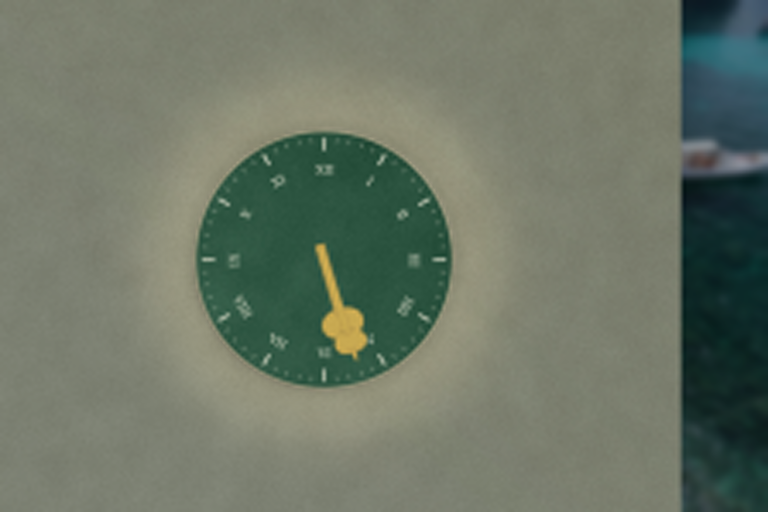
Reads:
{"hour": 5, "minute": 27}
